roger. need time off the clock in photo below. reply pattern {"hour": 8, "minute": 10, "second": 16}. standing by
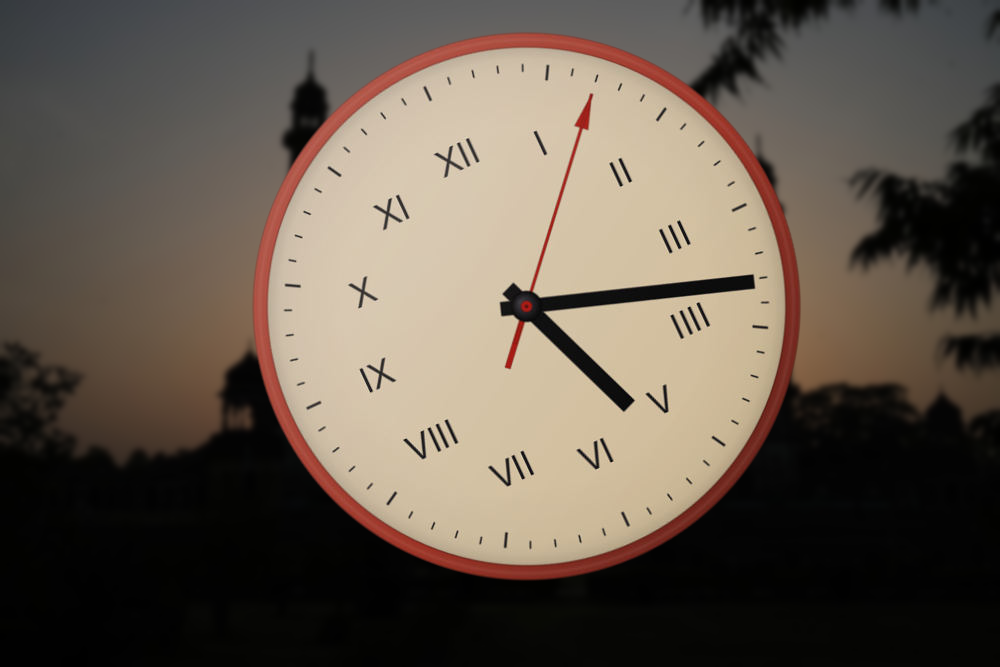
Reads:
{"hour": 5, "minute": 18, "second": 7}
